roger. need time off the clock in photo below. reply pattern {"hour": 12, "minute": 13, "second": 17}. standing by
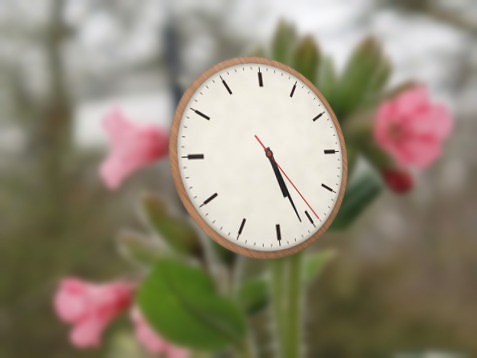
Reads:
{"hour": 5, "minute": 26, "second": 24}
